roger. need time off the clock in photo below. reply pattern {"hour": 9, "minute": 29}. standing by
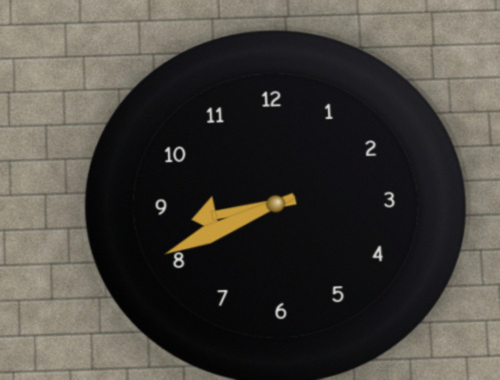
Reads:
{"hour": 8, "minute": 41}
